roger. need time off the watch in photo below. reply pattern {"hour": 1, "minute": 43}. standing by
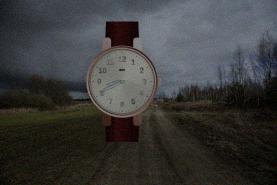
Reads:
{"hour": 8, "minute": 41}
